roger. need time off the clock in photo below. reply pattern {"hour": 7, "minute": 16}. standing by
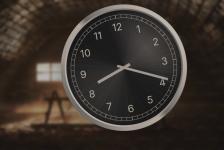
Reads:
{"hour": 8, "minute": 19}
